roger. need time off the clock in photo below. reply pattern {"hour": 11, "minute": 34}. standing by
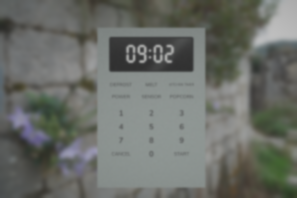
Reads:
{"hour": 9, "minute": 2}
